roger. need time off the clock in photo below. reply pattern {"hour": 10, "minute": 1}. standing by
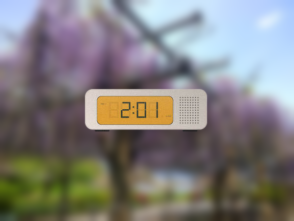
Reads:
{"hour": 2, "minute": 1}
